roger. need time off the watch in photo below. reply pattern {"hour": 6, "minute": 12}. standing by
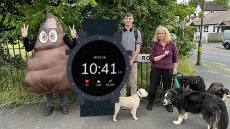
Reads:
{"hour": 10, "minute": 41}
